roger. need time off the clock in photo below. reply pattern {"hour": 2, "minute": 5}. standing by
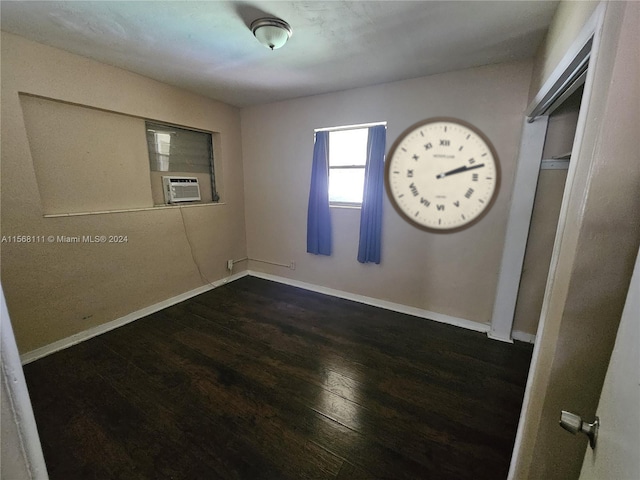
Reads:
{"hour": 2, "minute": 12}
